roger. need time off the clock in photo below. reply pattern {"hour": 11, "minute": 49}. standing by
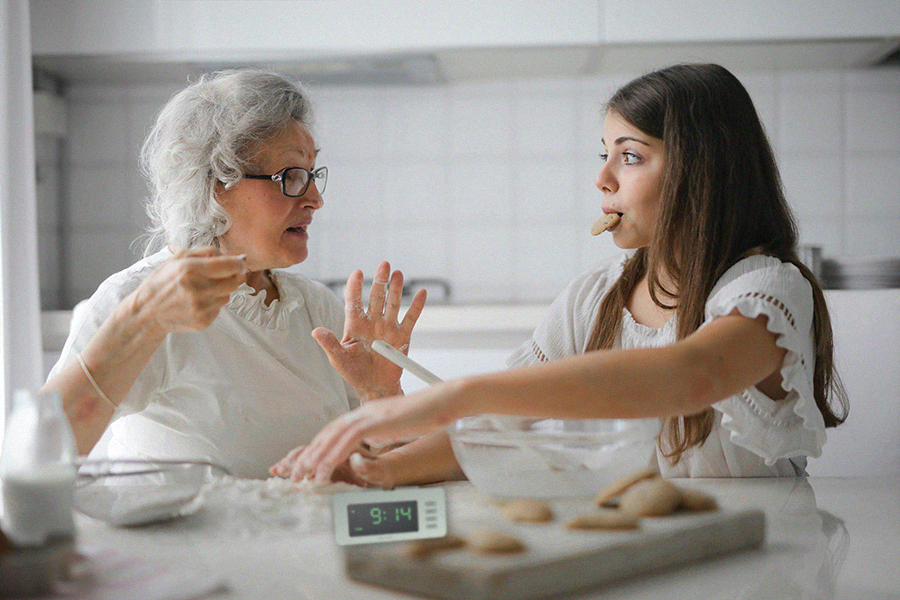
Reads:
{"hour": 9, "minute": 14}
